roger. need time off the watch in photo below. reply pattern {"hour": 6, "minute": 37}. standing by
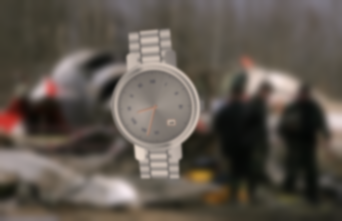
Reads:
{"hour": 8, "minute": 33}
